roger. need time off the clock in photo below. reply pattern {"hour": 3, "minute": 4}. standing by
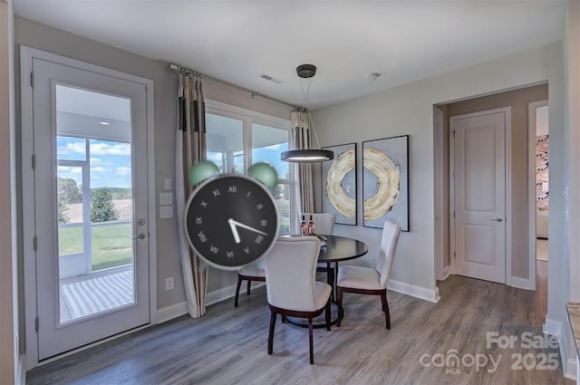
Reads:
{"hour": 5, "minute": 18}
